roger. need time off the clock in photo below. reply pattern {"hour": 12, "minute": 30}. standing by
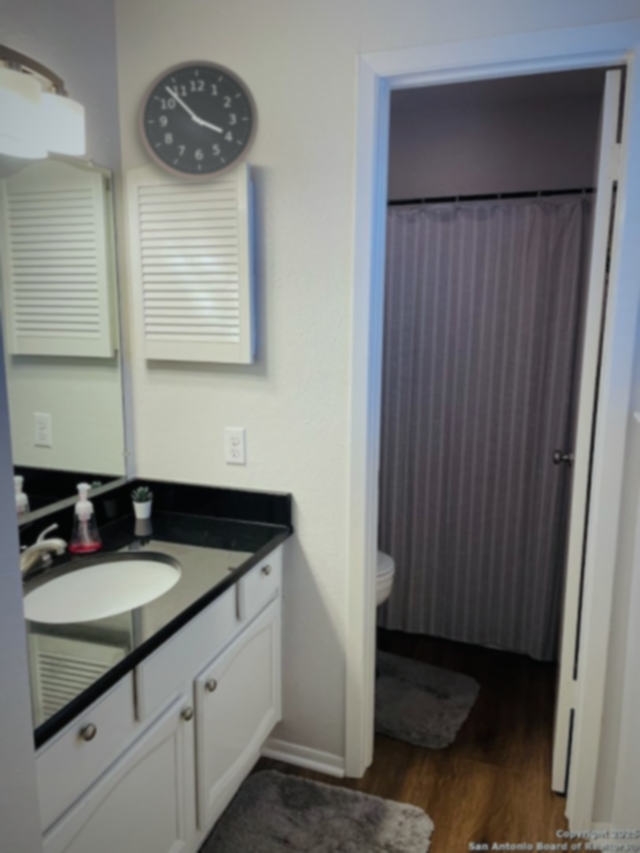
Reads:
{"hour": 3, "minute": 53}
